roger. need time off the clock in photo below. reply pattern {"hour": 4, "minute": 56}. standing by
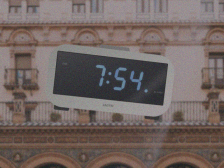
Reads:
{"hour": 7, "minute": 54}
